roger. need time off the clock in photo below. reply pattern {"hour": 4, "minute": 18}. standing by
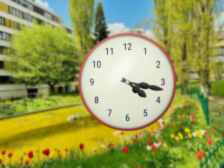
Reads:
{"hour": 4, "minute": 17}
